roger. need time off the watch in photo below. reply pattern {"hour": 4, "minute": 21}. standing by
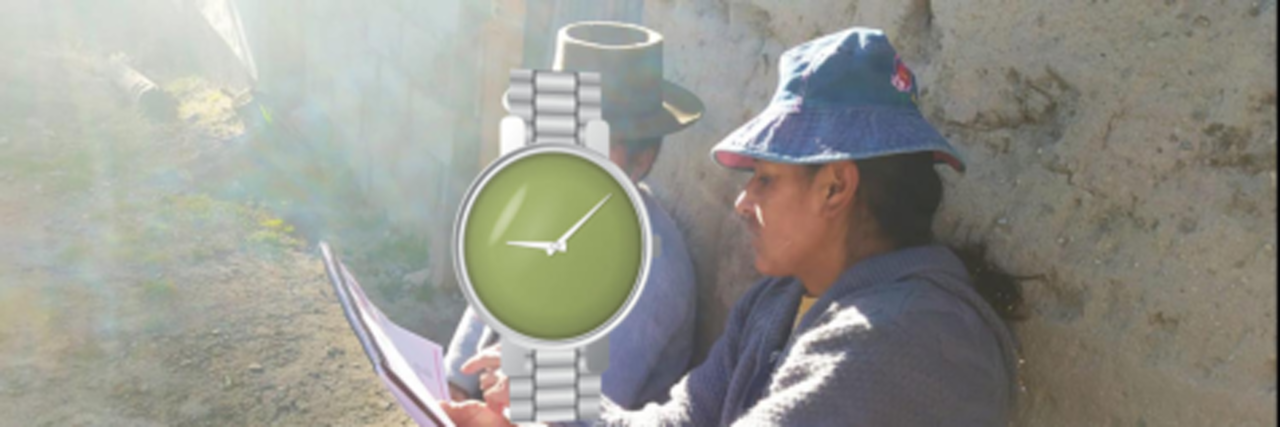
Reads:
{"hour": 9, "minute": 8}
